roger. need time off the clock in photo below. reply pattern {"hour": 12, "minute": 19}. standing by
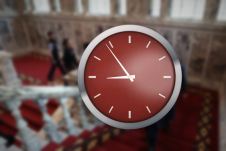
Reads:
{"hour": 8, "minute": 54}
